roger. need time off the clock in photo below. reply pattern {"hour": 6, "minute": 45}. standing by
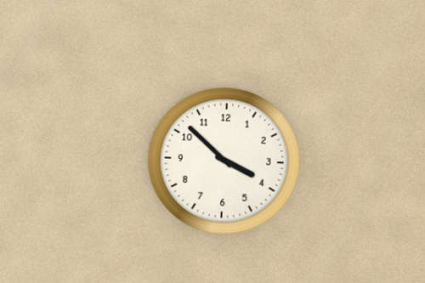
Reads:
{"hour": 3, "minute": 52}
